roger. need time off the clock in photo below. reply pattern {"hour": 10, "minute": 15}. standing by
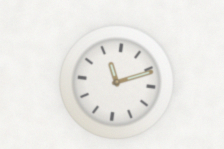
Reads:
{"hour": 11, "minute": 11}
